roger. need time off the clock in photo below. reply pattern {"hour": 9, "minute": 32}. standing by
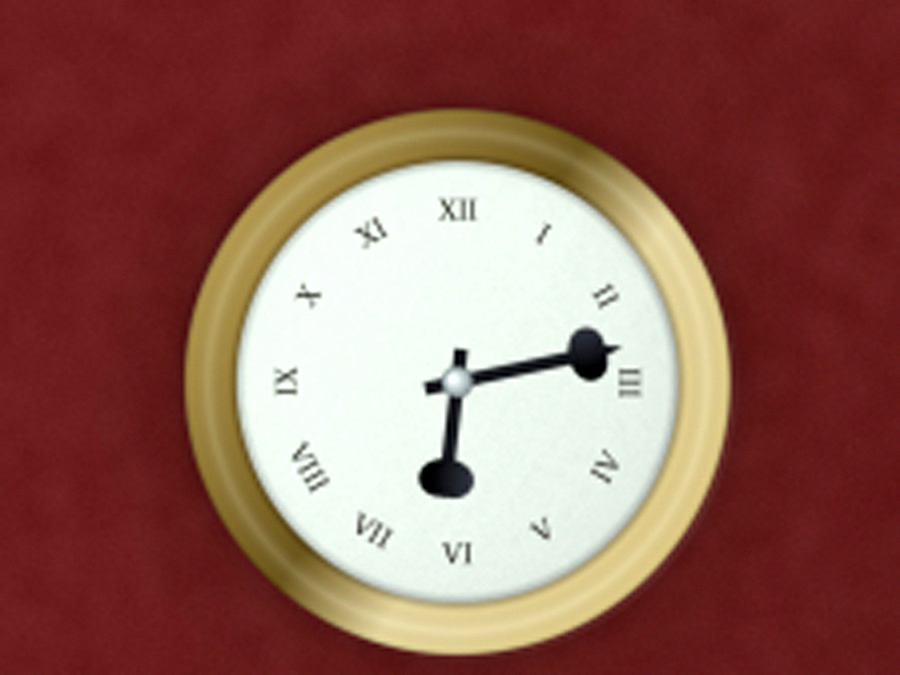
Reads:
{"hour": 6, "minute": 13}
